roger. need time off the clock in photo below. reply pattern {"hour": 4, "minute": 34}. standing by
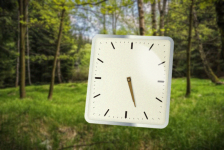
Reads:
{"hour": 5, "minute": 27}
